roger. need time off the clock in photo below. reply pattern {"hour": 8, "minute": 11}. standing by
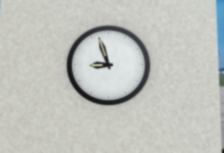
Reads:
{"hour": 8, "minute": 57}
